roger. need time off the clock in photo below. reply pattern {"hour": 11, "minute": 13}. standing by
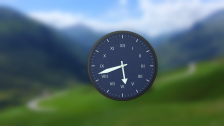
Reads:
{"hour": 5, "minute": 42}
